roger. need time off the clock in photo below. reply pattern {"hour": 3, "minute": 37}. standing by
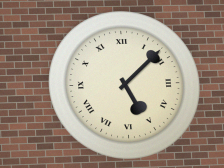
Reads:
{"hour": 5, "minute": 8}
